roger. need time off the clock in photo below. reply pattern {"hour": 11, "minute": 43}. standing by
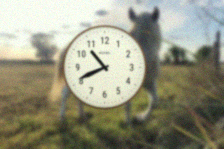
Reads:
{"hour": 10, "minute": 41}
